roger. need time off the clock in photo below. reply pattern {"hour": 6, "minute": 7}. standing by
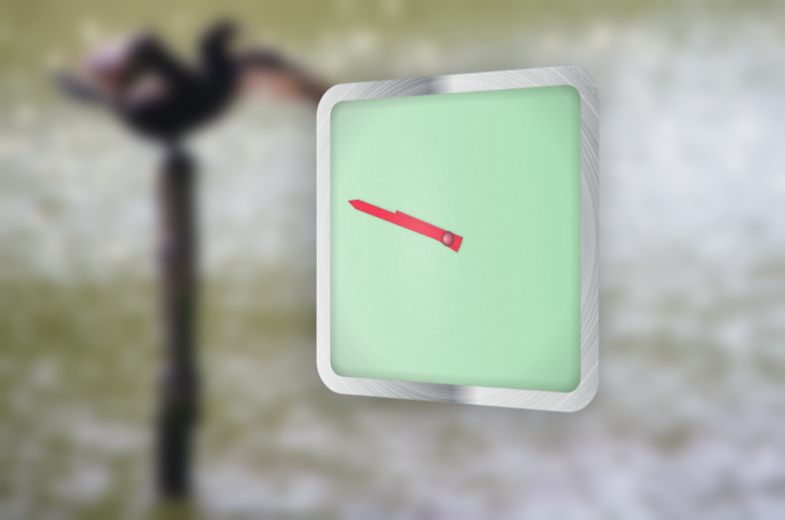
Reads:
{"hour": 9, "minute": 48}
